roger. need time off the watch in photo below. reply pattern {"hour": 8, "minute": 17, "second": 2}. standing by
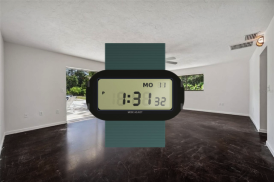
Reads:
{"hour": 1, "minute": 31, "second": 32}
